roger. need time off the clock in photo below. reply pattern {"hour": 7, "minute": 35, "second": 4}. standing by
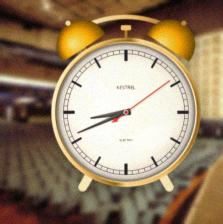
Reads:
{"hour": 8, "minute": 41, "second": 9}
